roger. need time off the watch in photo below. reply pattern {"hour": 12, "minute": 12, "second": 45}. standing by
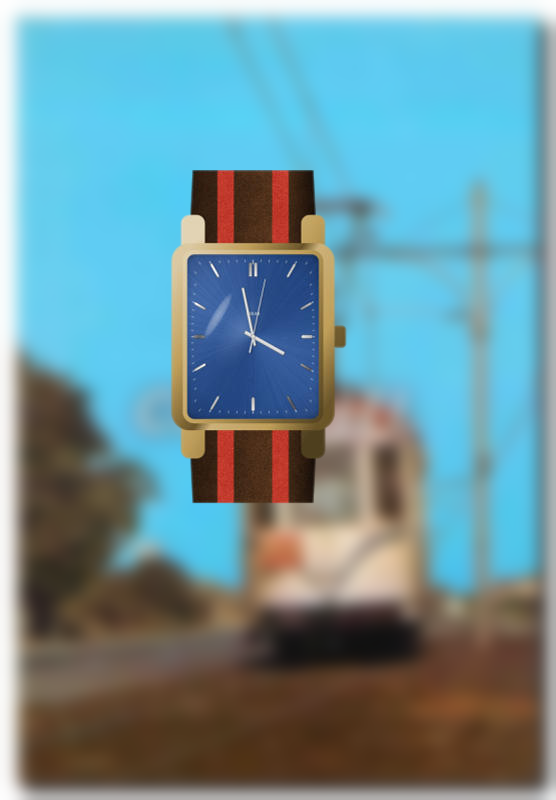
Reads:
{"hour": 3, "minute": 58, "second": 2}
